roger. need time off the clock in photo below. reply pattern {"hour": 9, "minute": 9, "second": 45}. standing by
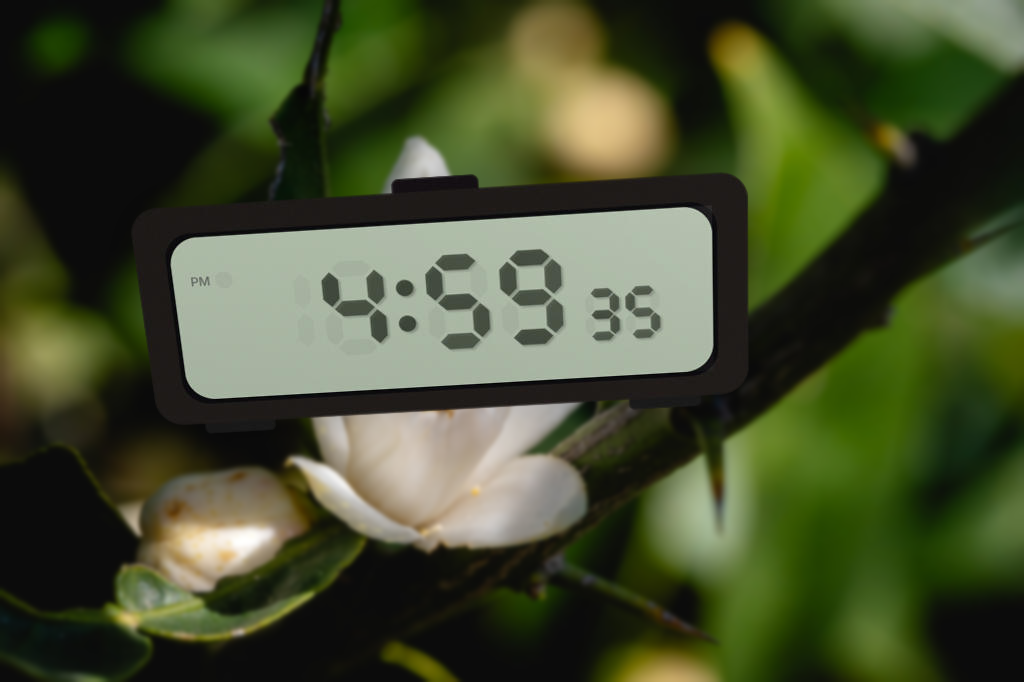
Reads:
{"hour": 4, "minute": 59, "second": 35}
